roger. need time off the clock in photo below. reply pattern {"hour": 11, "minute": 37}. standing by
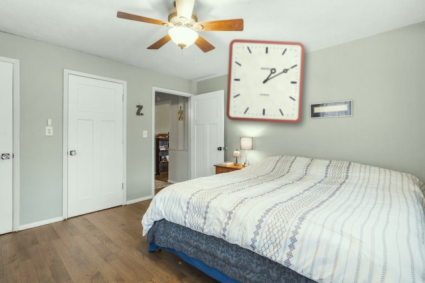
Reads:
{"hour": 1, "minute": 10}
